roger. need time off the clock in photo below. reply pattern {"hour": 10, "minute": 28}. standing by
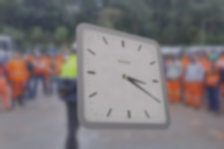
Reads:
{"hour": 3, "minute": 20}
